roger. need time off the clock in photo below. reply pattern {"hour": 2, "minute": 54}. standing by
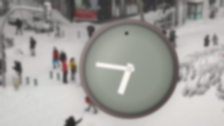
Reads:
{"hour": 6, "minute": 47}
